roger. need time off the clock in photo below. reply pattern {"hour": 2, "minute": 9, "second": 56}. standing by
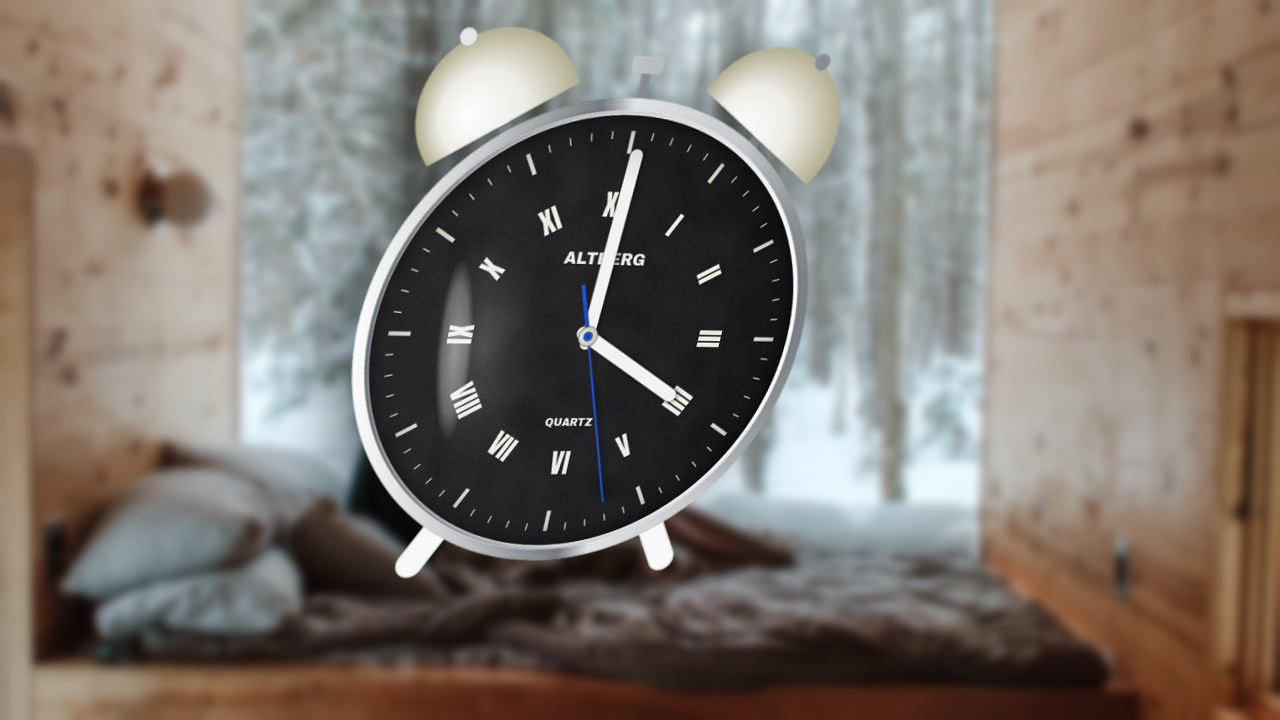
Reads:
{"hour": 4, "minute": 0, "second": 27}
